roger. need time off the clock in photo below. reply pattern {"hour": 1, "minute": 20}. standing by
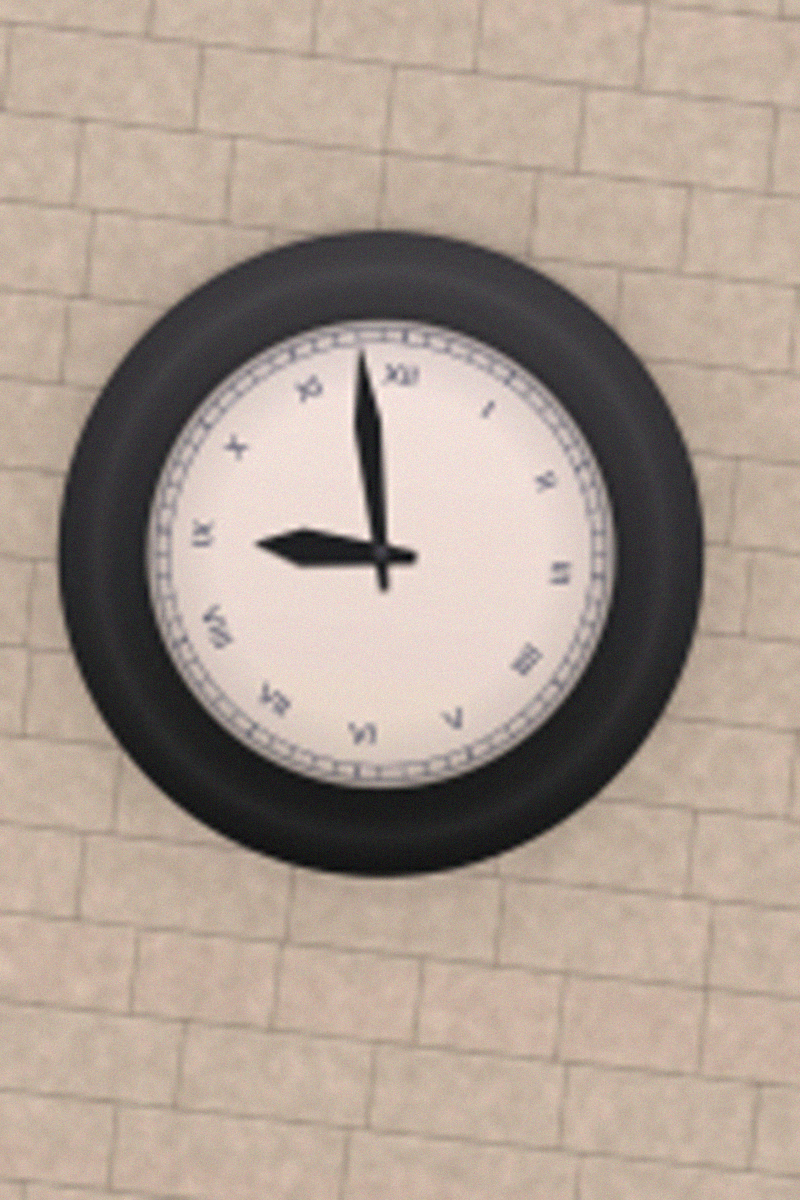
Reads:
{"hour": 8, "minute": 58}
